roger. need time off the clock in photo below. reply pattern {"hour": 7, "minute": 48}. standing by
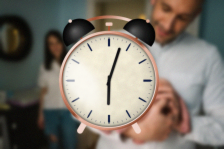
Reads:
{"hour": 6, "minute": 3}
